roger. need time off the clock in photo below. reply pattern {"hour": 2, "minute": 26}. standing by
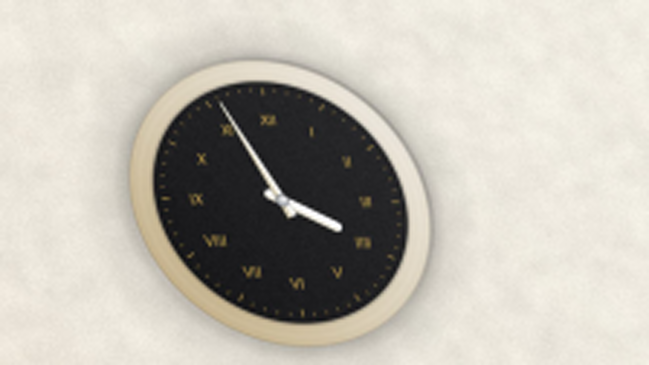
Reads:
{"hour": 3, "minute": 56}
